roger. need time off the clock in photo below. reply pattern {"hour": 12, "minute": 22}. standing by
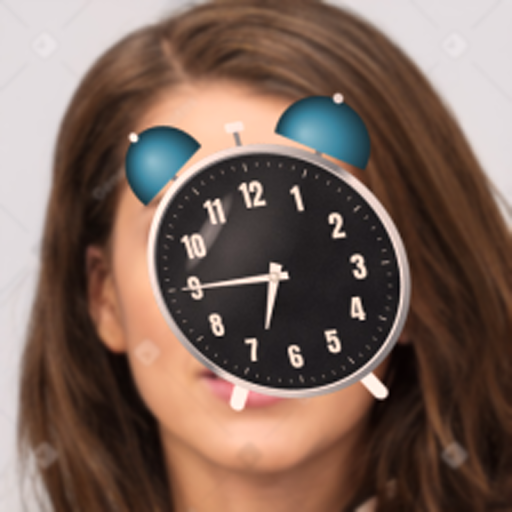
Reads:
{"hour": 6, "minute": 45}
